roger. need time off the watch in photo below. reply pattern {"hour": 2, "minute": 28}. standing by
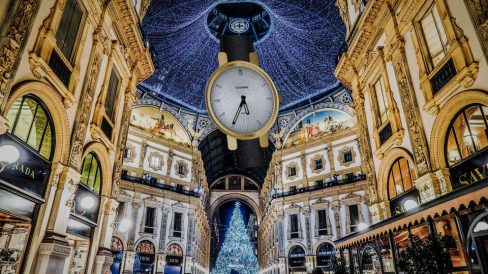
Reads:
{"hour": 5, "minute": 35}
